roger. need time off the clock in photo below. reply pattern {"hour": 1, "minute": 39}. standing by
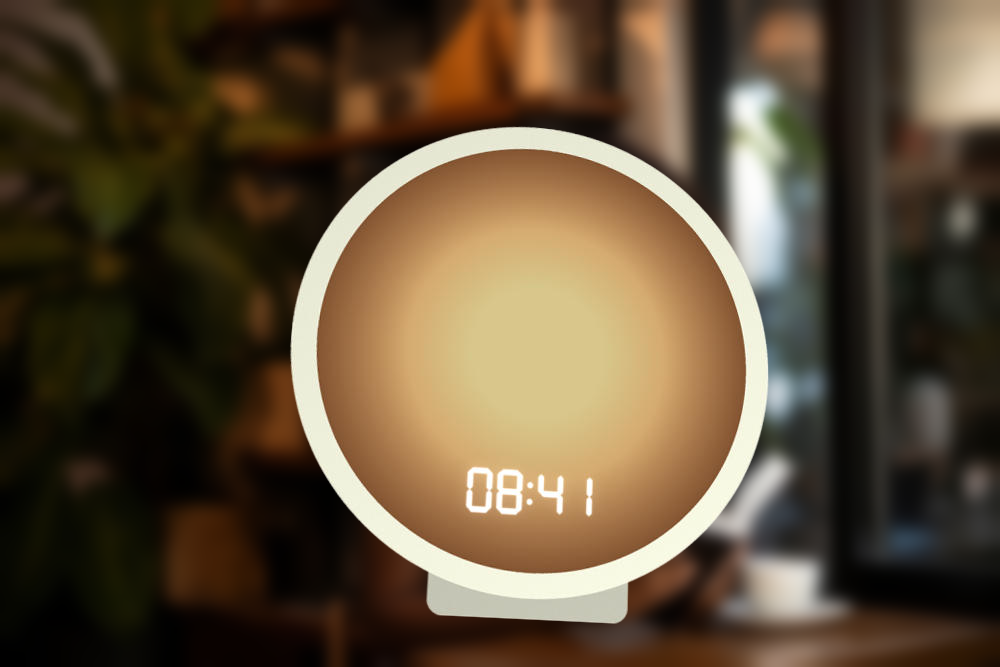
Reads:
{"hour": 8, "minute": 41}
